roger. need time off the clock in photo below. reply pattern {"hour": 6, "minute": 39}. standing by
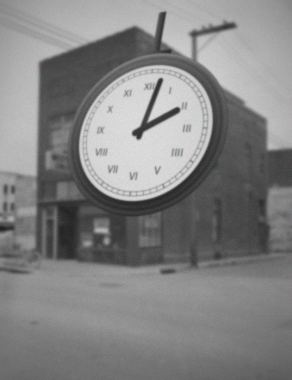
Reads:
{"hour": 2, "minute": 2}
